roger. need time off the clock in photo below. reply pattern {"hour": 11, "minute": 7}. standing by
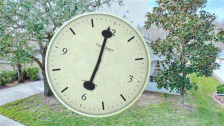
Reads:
{"hour": 5, "minute": 59}
